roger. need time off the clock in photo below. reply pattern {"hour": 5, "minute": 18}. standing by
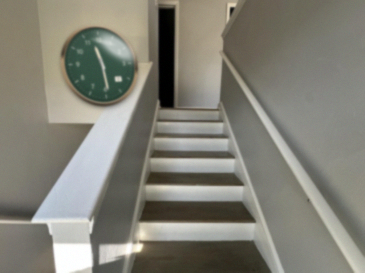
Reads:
{"hour": 11, "minute": 29}
